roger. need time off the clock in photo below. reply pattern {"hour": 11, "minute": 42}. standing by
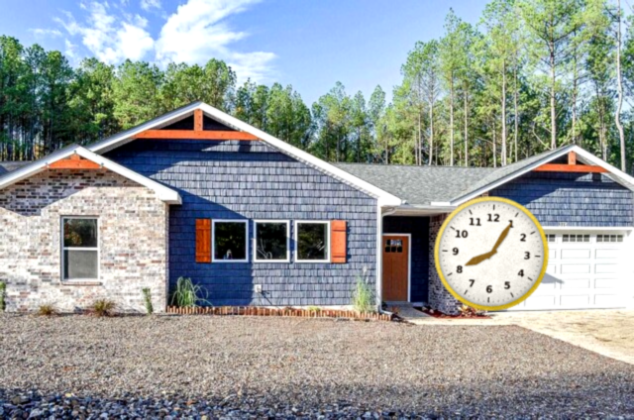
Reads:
{"hour": 8, "minute": 5}
